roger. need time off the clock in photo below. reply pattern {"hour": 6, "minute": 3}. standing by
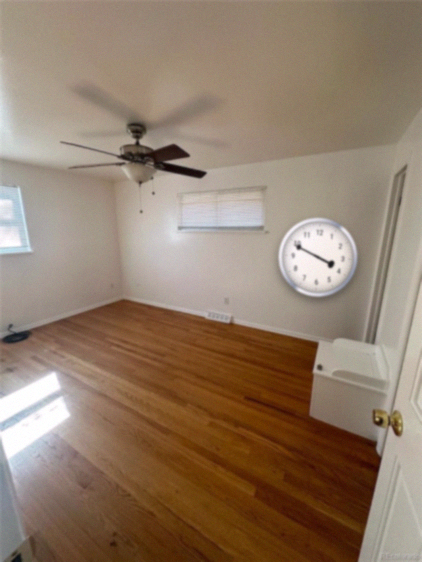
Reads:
{"hour": 3, "minute": 49}
